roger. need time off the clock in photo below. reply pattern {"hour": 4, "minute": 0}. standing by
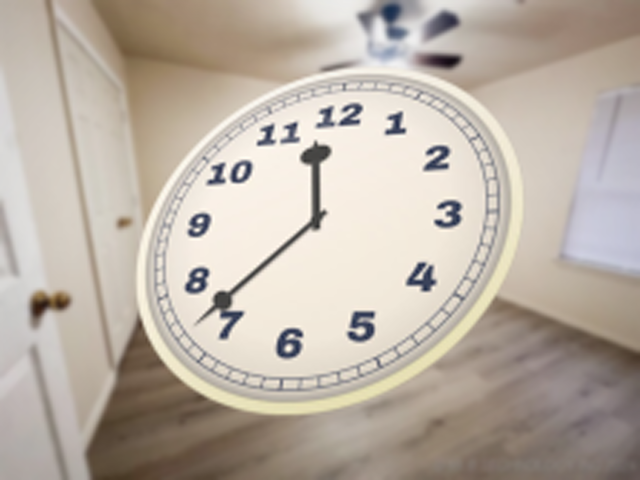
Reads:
{"hour": 11, "minute": 37}
